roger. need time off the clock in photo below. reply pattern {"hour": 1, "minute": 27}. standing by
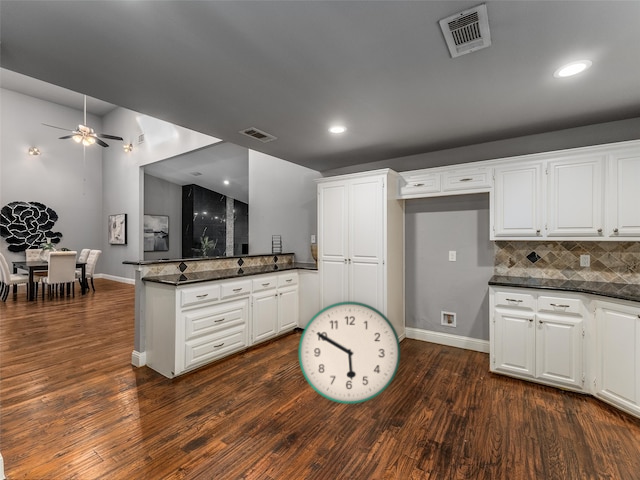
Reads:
{"hour": 5, "minute": 50}
